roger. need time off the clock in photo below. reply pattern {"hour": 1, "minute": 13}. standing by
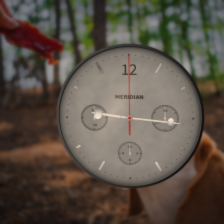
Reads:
{"hour": 9, "minute": 16}
